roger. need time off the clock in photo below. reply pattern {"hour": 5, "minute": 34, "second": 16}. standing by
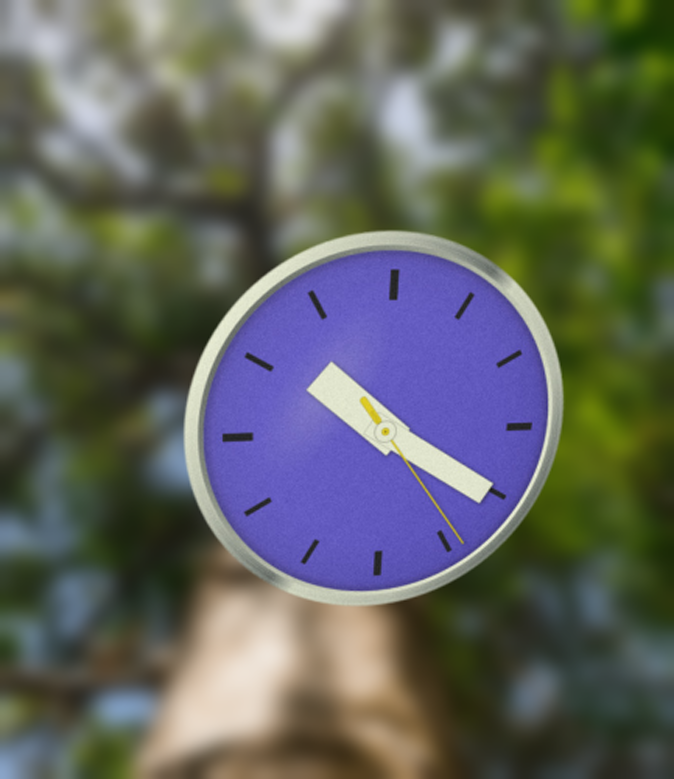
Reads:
{"hour": 10, "minute": 20, "second": 24}
